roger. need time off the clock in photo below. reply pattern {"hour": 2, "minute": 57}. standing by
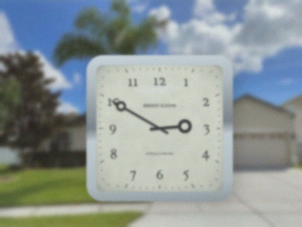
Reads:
{"hour": 2, "minute": 50}
